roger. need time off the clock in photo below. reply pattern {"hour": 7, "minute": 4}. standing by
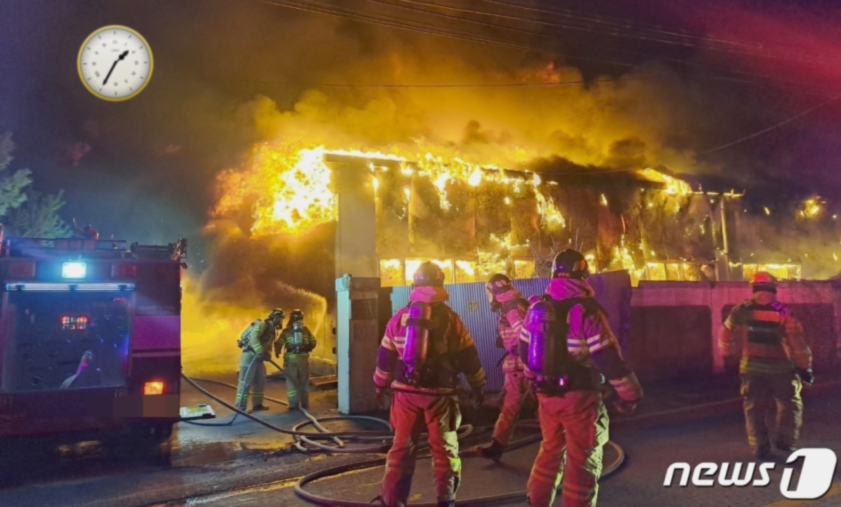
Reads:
{"hour": 1, "minute": 35}
